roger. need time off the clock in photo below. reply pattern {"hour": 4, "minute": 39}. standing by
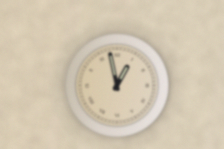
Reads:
{"hour": 12, "minute": 58}
